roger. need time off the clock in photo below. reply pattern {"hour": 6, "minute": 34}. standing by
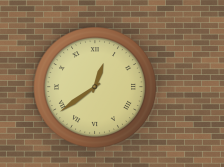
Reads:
{"hour": 12, "minute": 39}
